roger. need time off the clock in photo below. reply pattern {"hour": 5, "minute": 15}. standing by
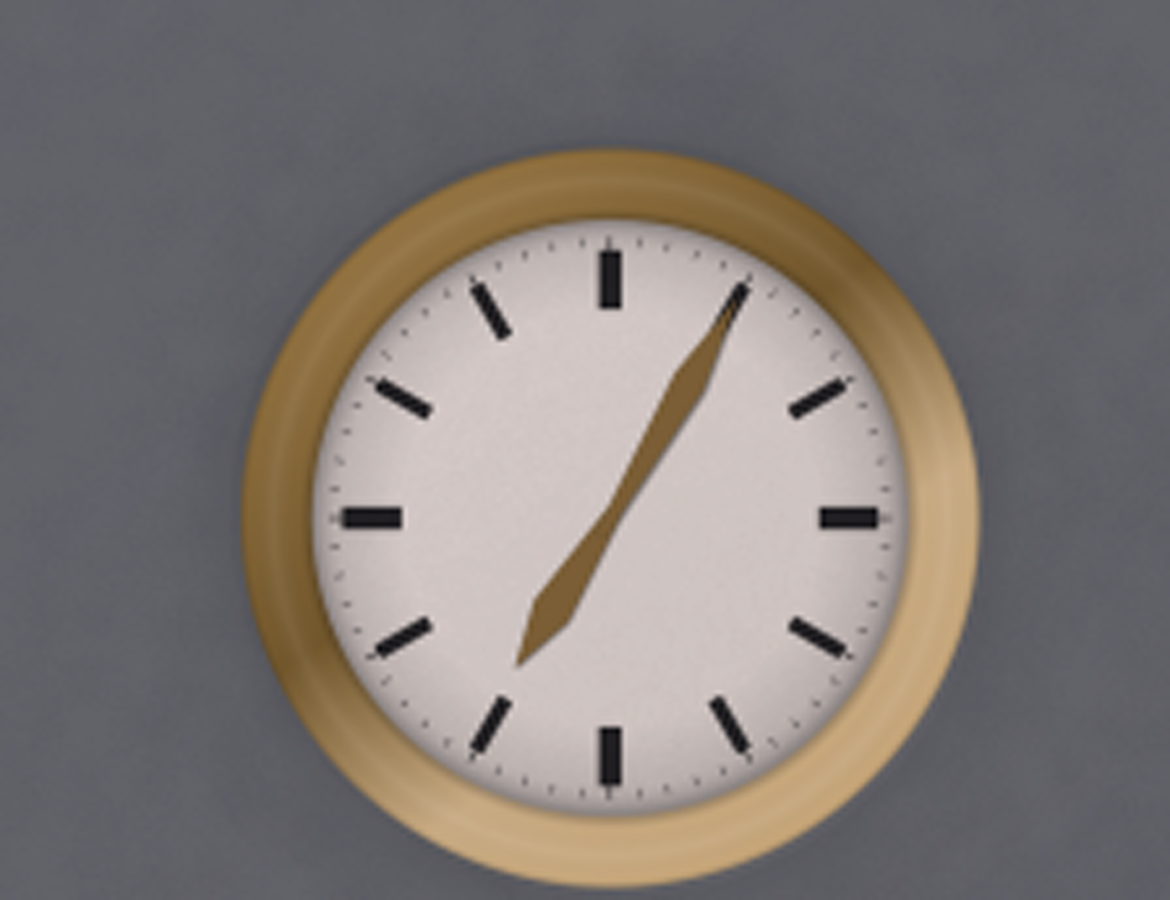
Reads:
{"hour": 7, "minute": 5}
